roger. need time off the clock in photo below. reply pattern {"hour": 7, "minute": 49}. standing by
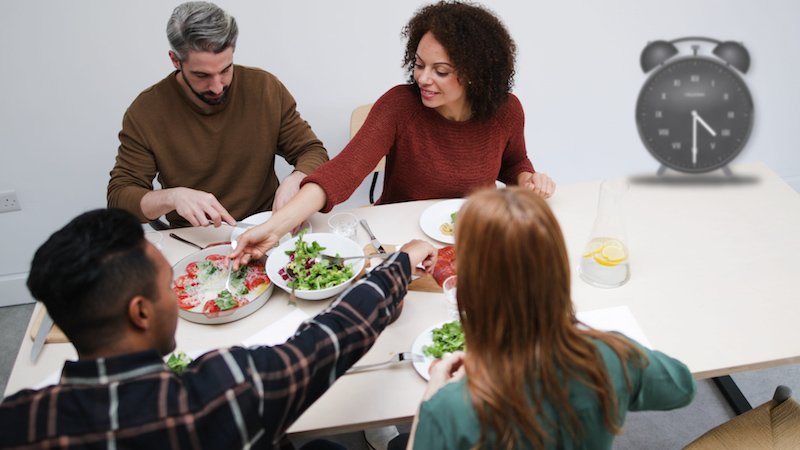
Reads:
{"hour": 4, "minute": 30}
